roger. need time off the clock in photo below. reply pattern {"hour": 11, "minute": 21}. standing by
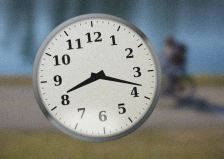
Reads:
{"hour": 8, "minute": 18}
